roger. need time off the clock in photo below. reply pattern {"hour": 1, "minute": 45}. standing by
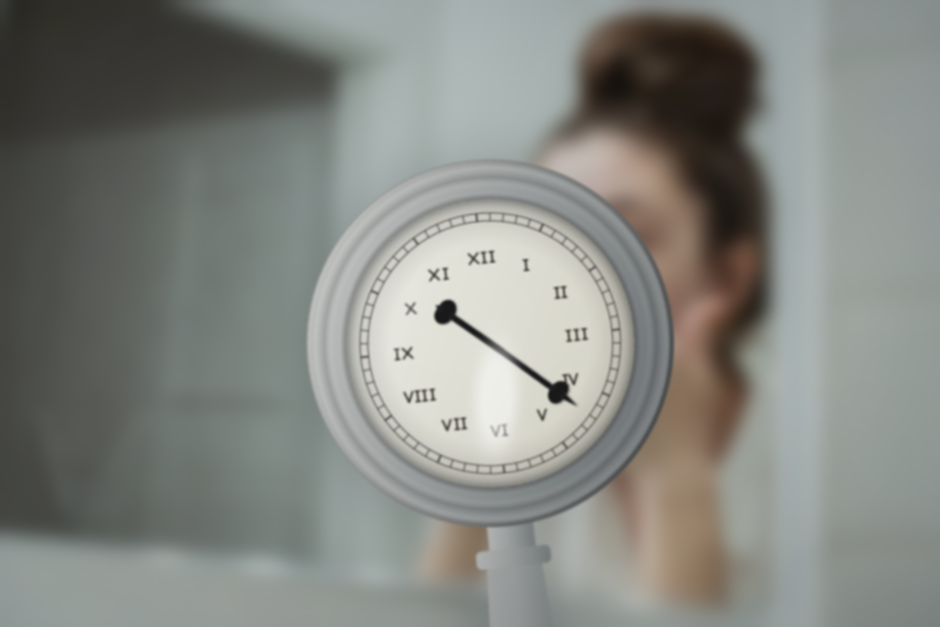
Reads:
{"hour": 10, "minute": 22}
